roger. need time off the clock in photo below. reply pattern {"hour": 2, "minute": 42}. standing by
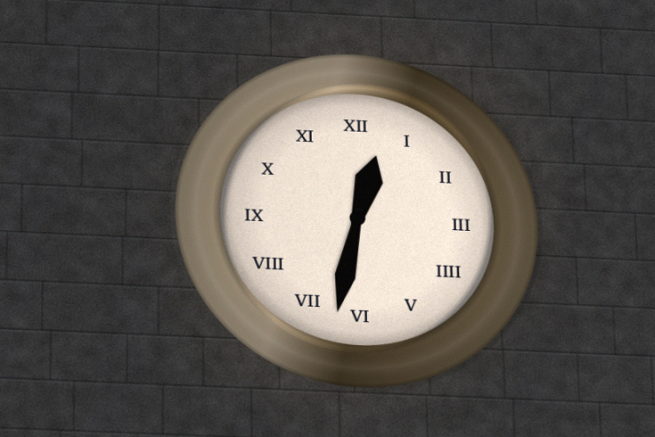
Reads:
{"hour": 12, "minute": 32}
